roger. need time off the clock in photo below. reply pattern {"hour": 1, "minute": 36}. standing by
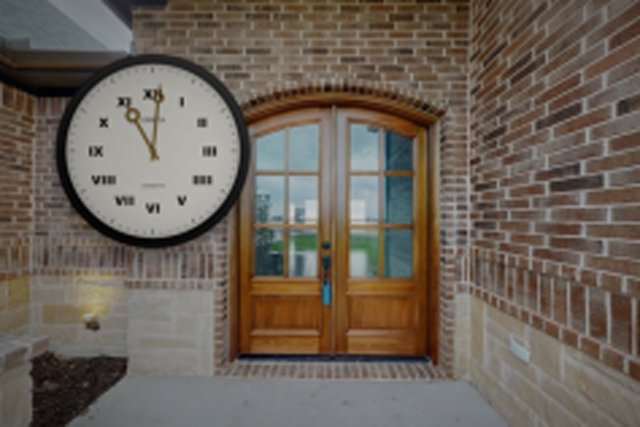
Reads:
{"hour": 11, "minute": 1}
